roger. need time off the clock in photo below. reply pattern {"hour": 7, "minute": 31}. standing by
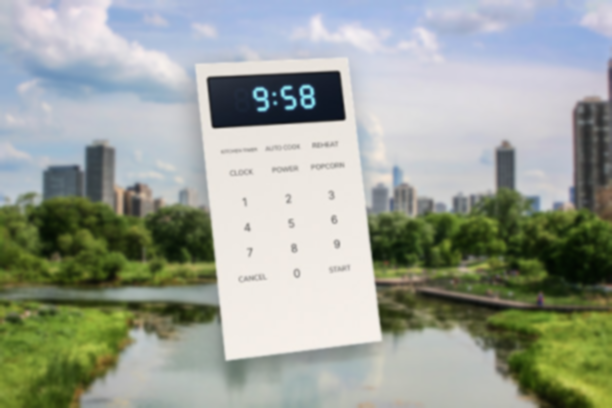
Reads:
{"hour": 9, "minute": 58}
